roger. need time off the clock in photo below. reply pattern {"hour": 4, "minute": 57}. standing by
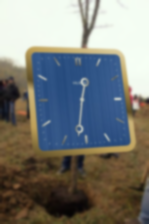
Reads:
{"hour": 12, "minute": 32}
